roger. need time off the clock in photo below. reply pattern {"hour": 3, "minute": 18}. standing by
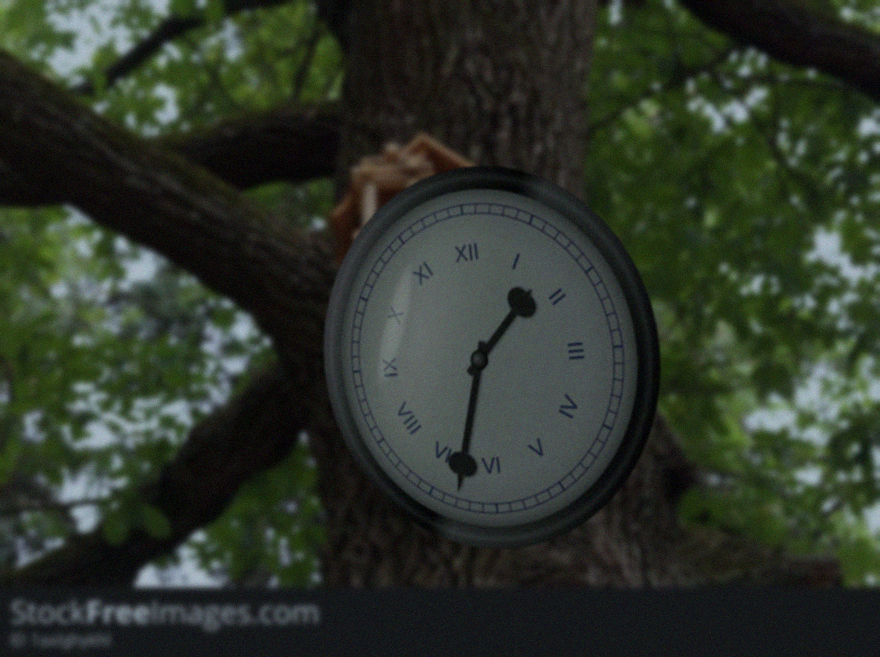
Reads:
{"hour": 1, "minute": 33}
